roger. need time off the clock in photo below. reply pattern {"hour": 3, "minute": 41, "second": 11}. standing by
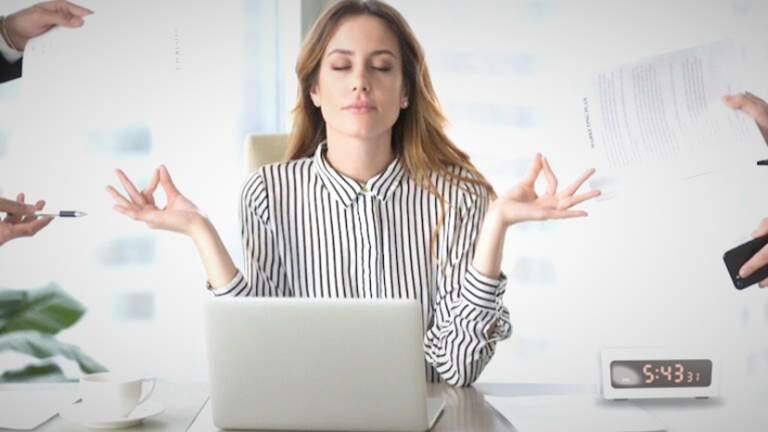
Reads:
{"hour": 5, "minute": 43, "second": 31}
